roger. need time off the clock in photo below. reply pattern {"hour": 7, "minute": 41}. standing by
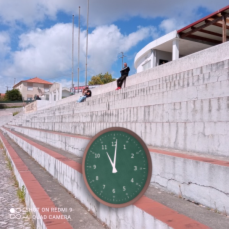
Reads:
{"hour": 11, "minute": 1}
